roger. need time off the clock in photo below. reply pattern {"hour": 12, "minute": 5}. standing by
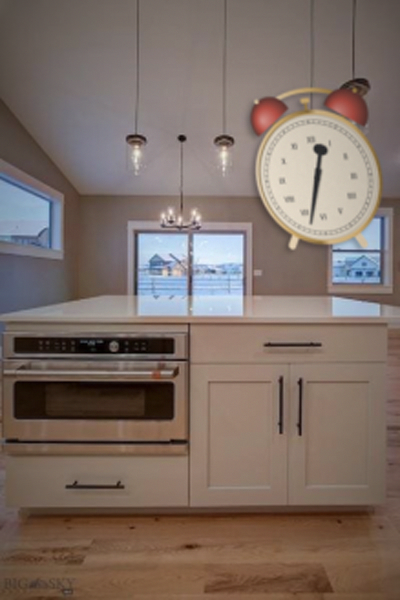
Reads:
{"hour": 12, "minute": 33}
